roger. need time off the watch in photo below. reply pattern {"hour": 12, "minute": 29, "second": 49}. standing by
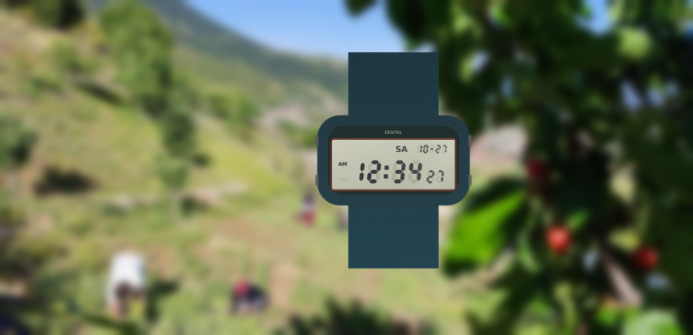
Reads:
{"hour": 12, "minute": 34, "second": 27}
